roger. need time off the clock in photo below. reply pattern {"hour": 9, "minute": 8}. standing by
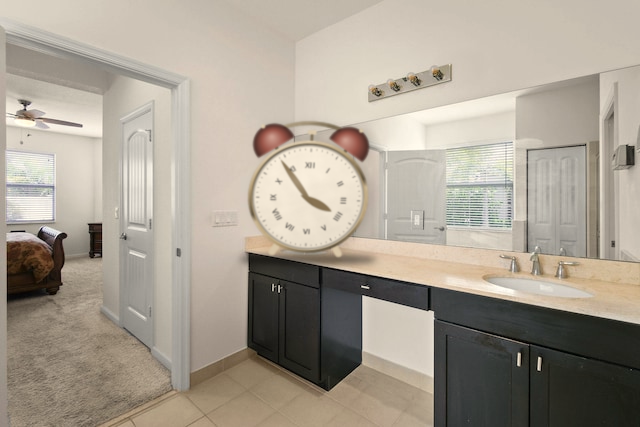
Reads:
{"hour": 3, "minute": 54}
